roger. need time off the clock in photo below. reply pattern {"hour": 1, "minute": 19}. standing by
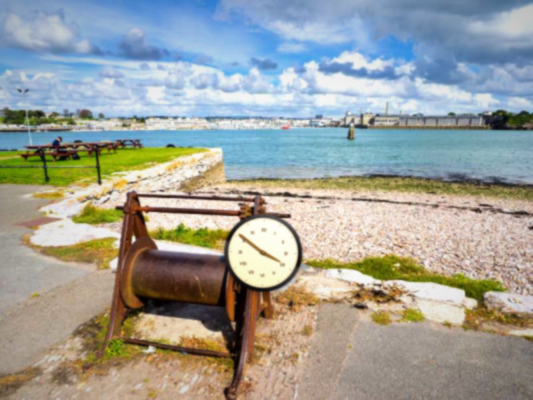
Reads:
{"hour": 3, "minute": 51}
